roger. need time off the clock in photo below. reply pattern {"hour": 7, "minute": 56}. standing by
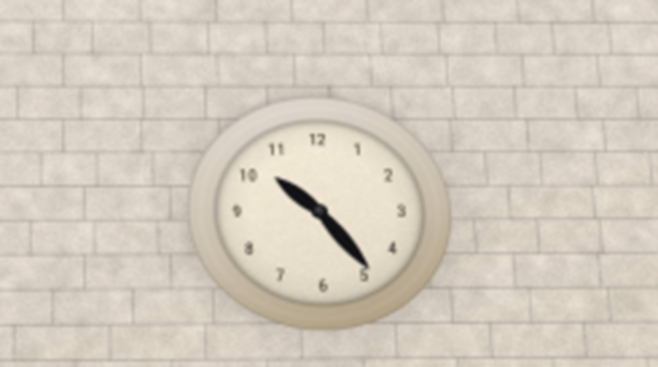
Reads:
{"hour": 10, "minute": 24}
